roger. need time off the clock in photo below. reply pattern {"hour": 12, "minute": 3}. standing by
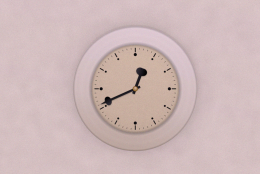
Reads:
{"hour": 12, "minute": 41}
